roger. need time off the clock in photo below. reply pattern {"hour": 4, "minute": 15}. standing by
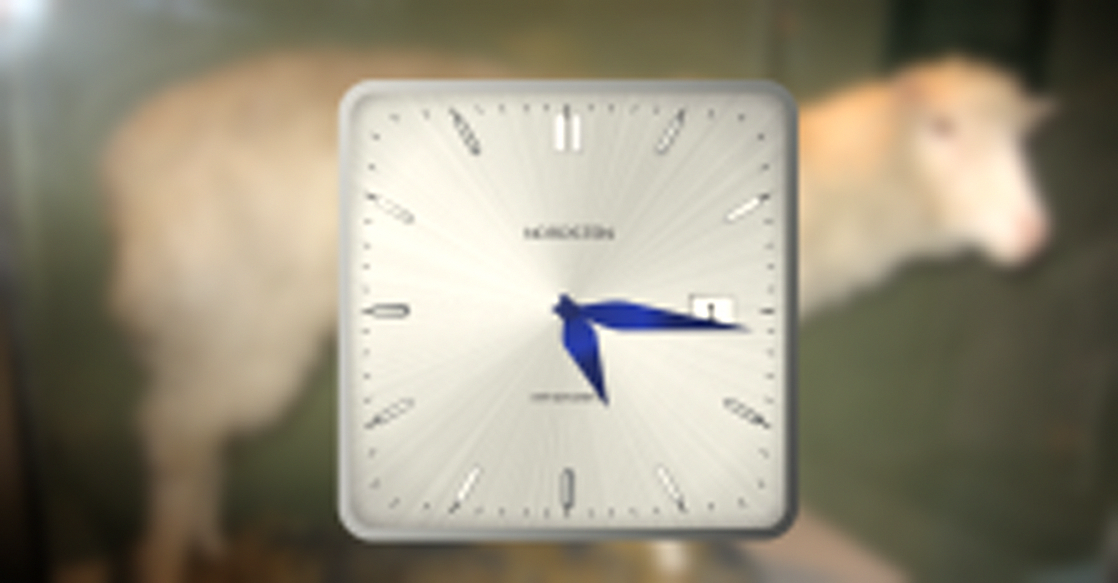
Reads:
{"hour": 5, "minute": 16}
